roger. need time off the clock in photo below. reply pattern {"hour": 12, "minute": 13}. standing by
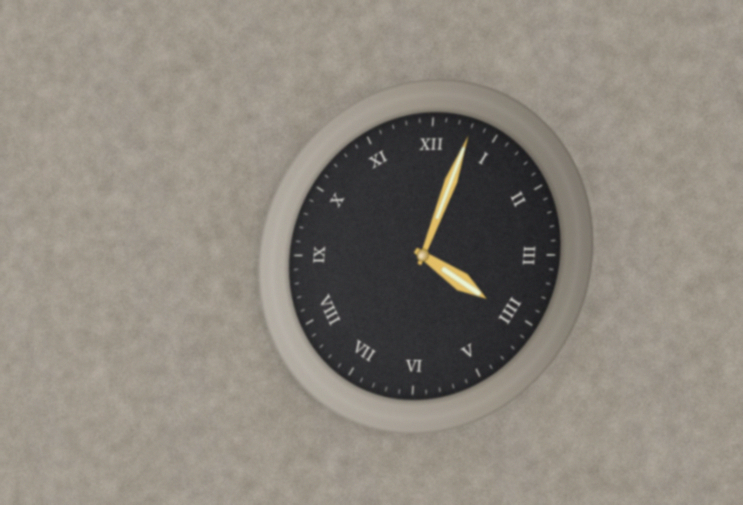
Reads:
{"hour": 4, "minute": 3}
